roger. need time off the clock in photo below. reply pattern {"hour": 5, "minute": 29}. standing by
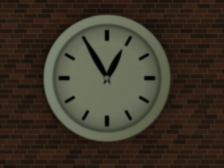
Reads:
{"hour": 12, "minute": 55}
